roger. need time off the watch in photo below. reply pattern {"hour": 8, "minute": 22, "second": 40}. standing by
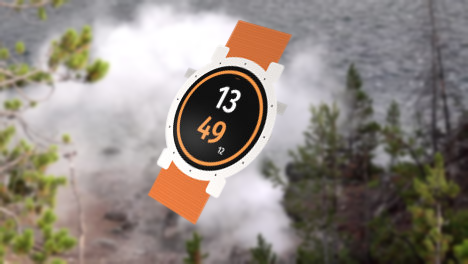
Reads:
{"hour": 13, "minute": 49, "second": 12}
